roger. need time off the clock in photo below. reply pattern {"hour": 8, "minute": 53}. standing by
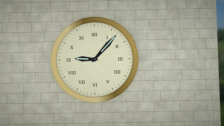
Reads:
{"hour": 9, "minute": 7}
